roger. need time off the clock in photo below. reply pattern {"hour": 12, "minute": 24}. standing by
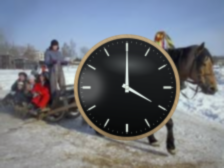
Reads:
{"hour": 4, "minute": 0}
